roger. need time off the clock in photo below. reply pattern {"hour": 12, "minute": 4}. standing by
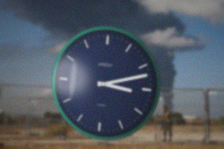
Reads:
{"hour": 3, "minute": 12}
